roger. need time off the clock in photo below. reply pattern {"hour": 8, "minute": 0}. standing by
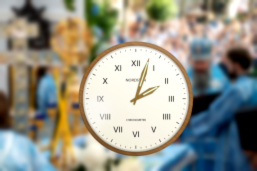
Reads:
{"hour": 2, "minute": 3}
